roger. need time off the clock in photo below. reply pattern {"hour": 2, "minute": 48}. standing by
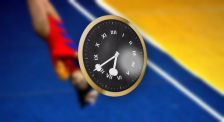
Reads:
{"hour": 6, "minute": 41}
